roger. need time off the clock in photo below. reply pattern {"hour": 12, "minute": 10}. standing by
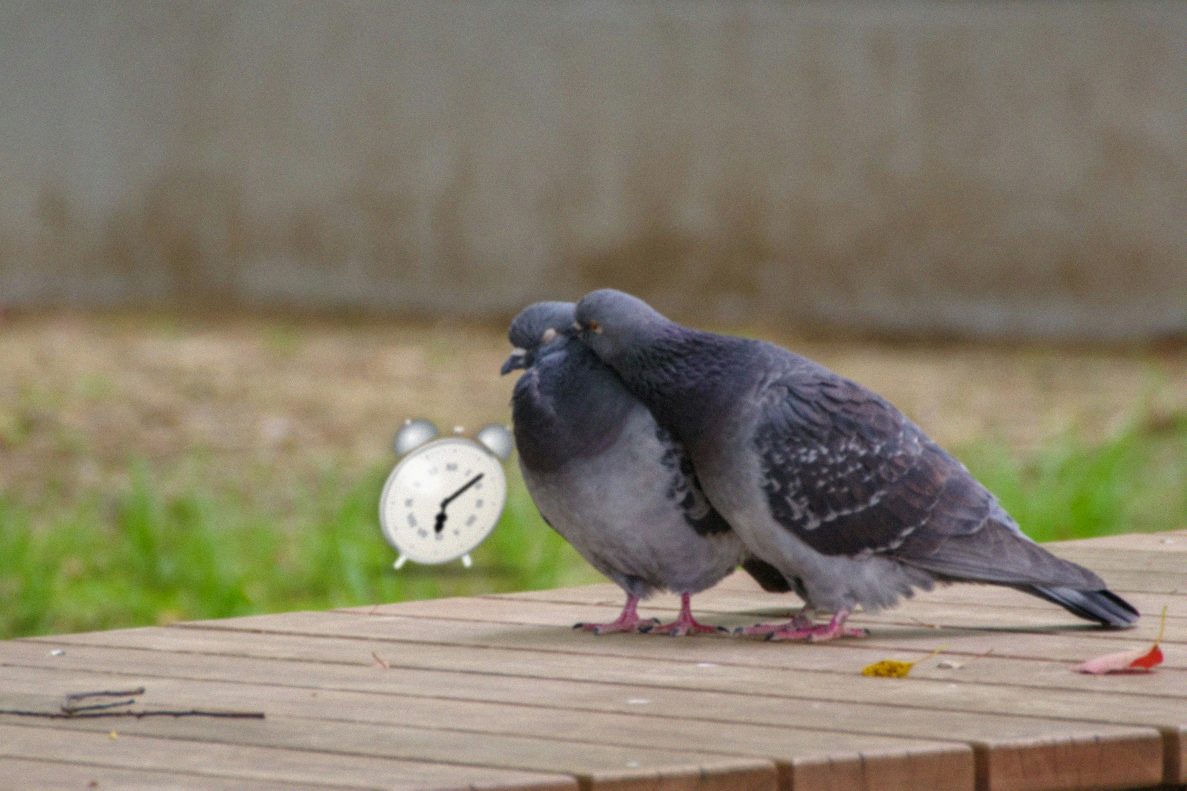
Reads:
{"hour": 6, "minute": 8}
